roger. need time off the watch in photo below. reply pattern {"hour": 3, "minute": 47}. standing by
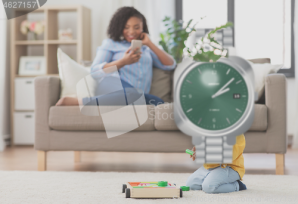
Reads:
{"hour": 2, "minute": 8}
